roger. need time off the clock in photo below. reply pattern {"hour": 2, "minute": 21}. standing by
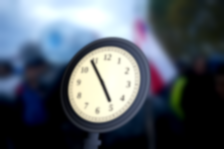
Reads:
{"hour": 4, "minute": 54}
